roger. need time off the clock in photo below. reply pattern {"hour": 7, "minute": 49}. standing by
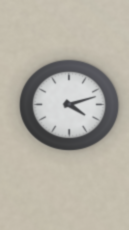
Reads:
{"hour": 4, "minute": 12}
